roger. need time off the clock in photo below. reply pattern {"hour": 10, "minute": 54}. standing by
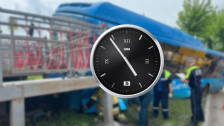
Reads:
{"hour": 4, "minute": 54}
